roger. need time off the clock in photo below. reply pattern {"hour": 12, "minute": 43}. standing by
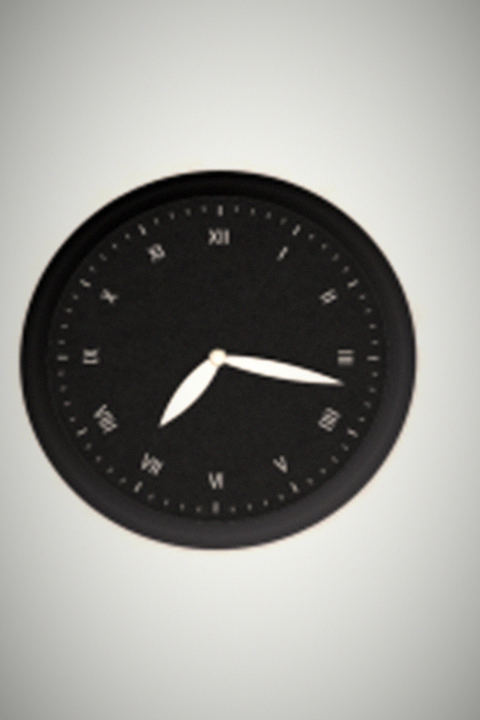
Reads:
{"hour": 7, "minute": 17}
